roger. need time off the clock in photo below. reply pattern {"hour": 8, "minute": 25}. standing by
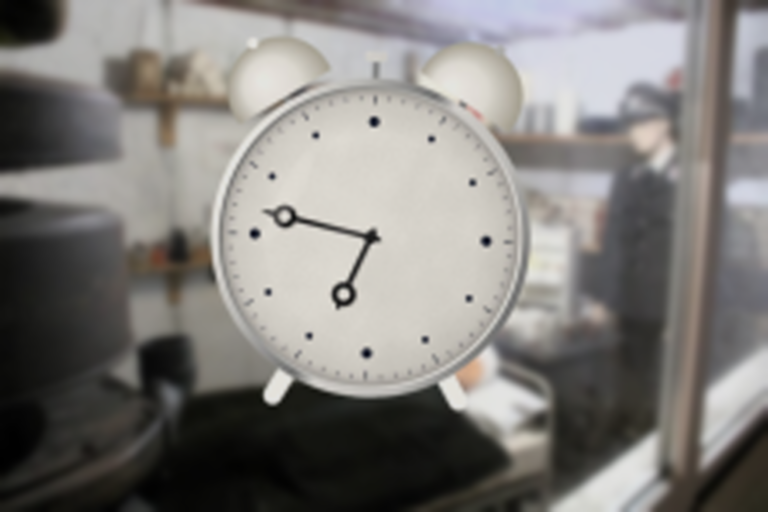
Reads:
{"hour": 6, "minute": 47}
